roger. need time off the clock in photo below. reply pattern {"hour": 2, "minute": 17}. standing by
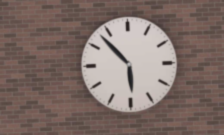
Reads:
{"hour": 5, "minute": 53}
